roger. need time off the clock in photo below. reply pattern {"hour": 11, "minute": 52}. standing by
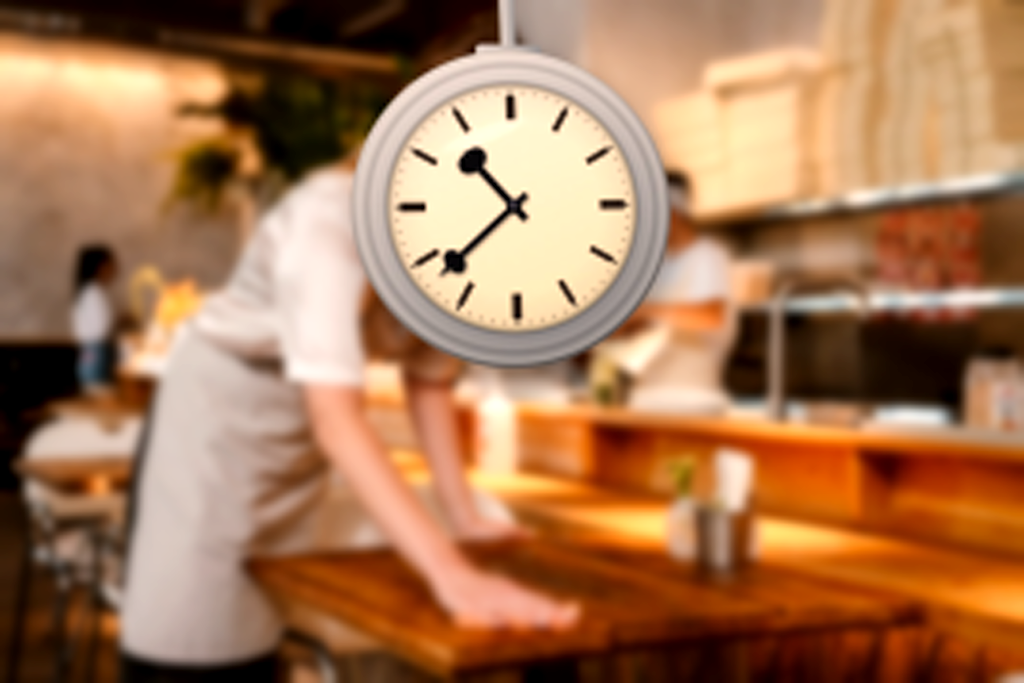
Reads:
{"hour": 10, "minute": 38}
